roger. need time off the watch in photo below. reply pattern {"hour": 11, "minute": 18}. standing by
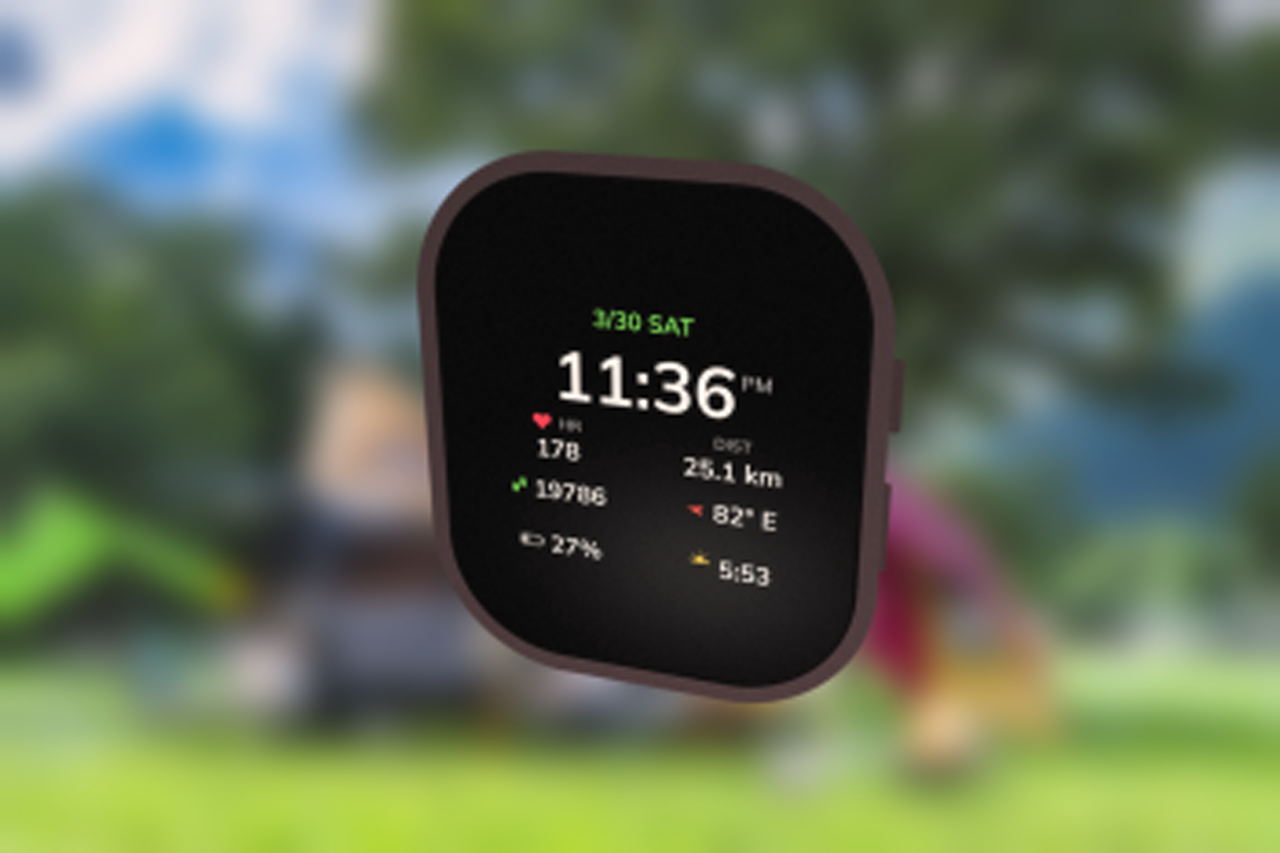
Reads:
{"hour": 11, "minute": 36}
